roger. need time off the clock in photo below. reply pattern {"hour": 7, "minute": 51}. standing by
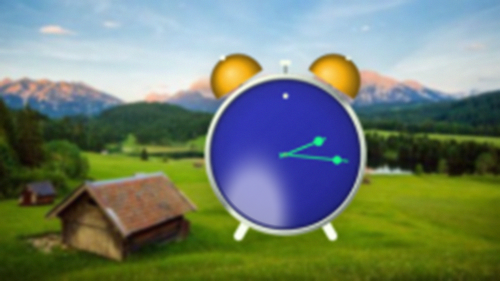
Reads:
{"hour": 2, "minute": 16}
